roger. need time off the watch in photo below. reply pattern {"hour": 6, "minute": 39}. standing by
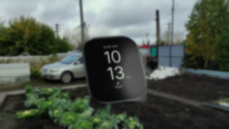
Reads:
{"hour": 10, "minute": 13}
